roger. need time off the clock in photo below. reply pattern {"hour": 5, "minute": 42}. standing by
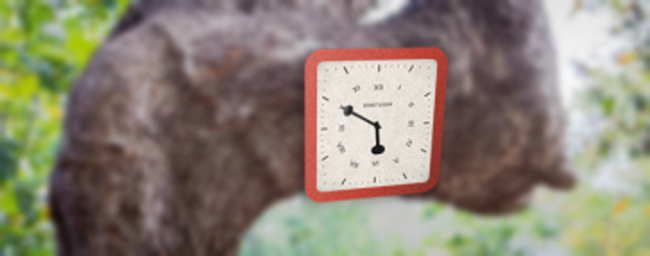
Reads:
{"hour": 5, "minute": 50}
